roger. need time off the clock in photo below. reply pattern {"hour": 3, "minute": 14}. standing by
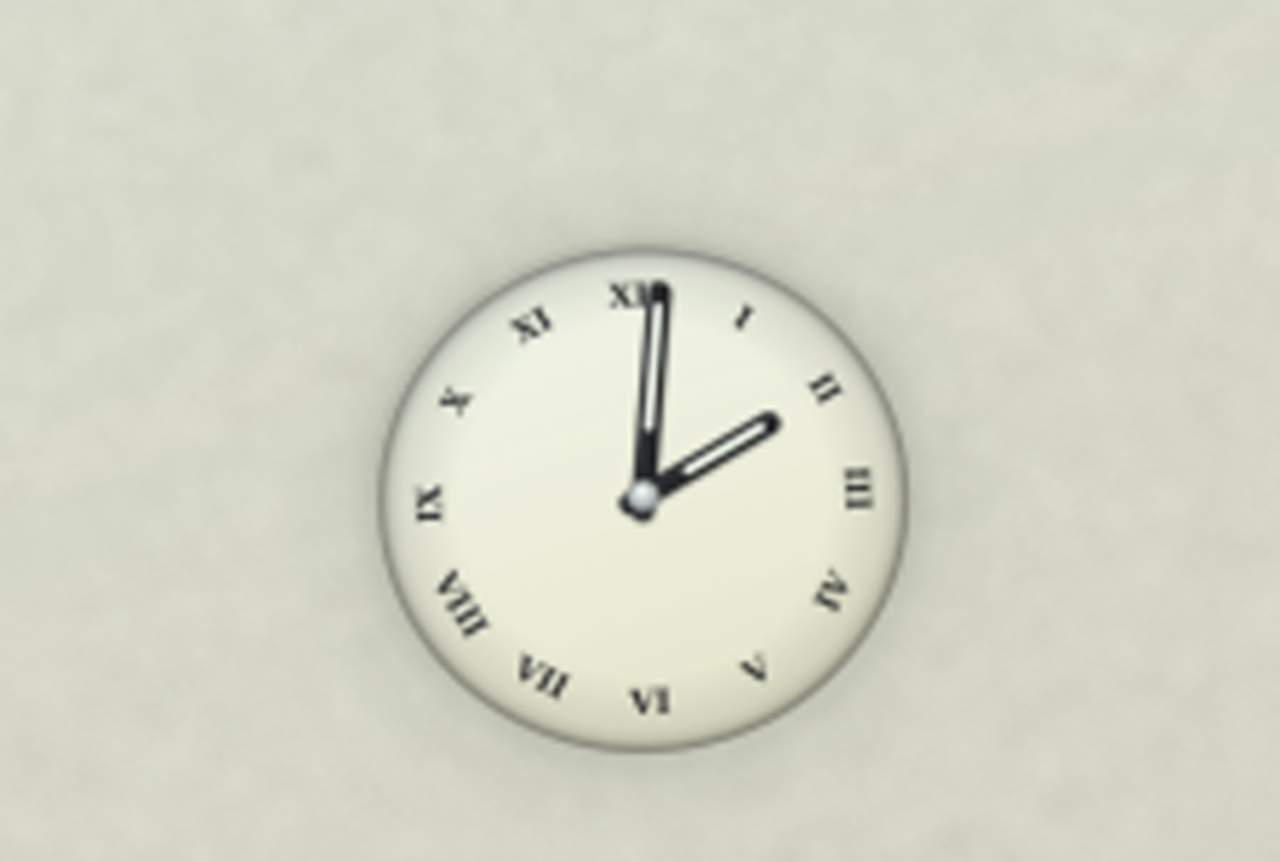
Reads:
{"hour": 2, "minute": 1}
